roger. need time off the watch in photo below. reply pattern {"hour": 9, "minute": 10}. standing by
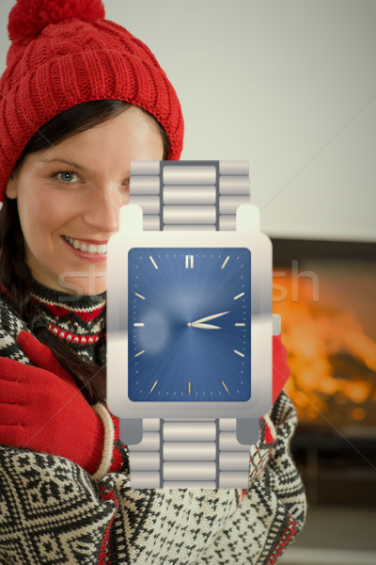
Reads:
{"hour": 3, "minute": 12}
